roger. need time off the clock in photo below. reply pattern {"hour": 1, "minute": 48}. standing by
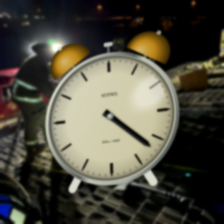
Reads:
{"hour": 4, "minute": 22}
